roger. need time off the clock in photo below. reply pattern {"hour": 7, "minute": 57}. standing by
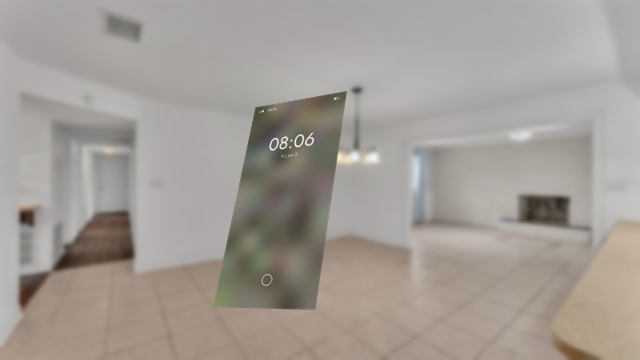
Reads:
{"hour": 8, "minute": 6}
